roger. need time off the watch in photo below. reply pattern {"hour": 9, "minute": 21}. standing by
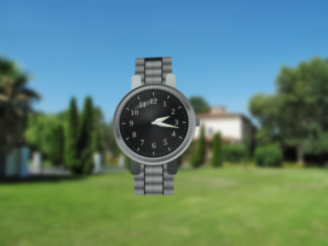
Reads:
{"hour": 2, "minute": 17}
